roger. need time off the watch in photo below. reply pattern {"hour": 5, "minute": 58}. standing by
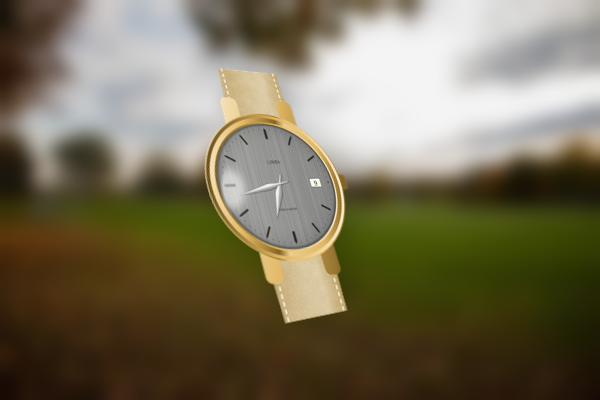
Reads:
{"hour": 6, "minute": 43}
